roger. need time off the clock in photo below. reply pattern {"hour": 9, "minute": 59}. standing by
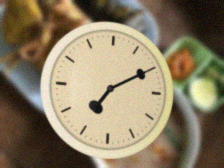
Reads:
{"hour": 7, "minute": 10}
